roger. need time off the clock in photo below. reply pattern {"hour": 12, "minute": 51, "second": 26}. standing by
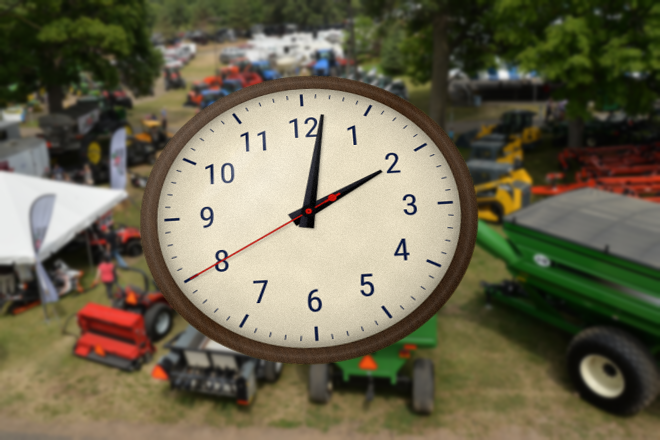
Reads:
{"hour": 2, "minute": 1, "second": 40}
